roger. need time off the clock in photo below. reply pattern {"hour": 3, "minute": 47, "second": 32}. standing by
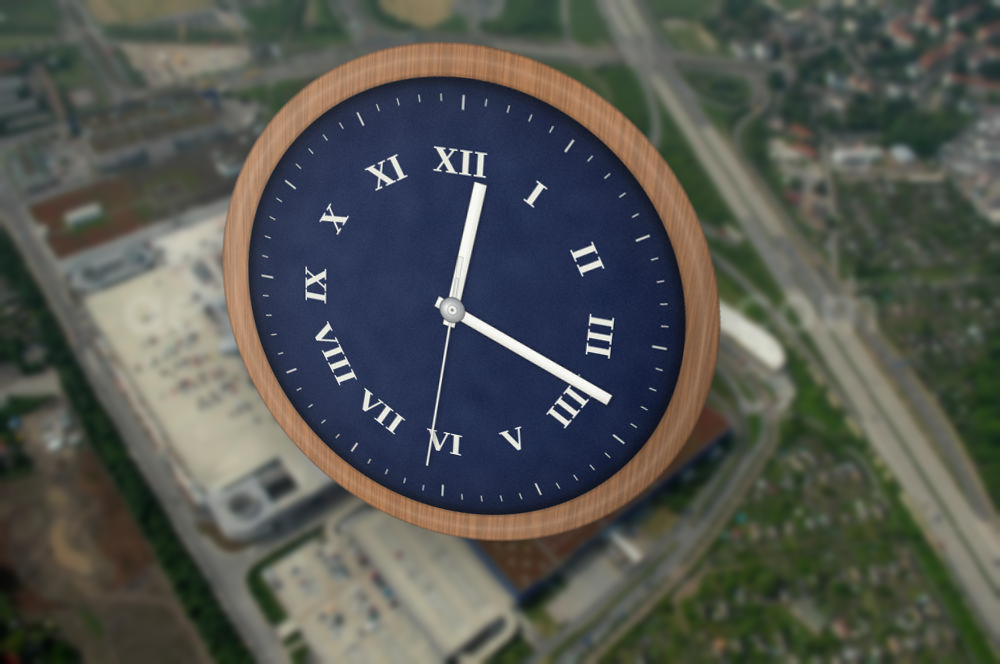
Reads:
{"hour": 12, "minute": 18, "second": 31}
